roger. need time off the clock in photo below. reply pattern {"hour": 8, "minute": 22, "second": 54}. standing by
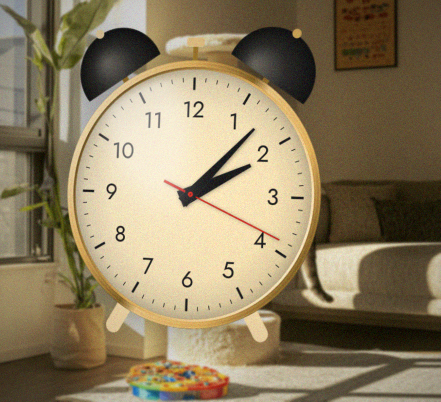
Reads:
{"hour": 2, "minute": 7, "second": 19}
